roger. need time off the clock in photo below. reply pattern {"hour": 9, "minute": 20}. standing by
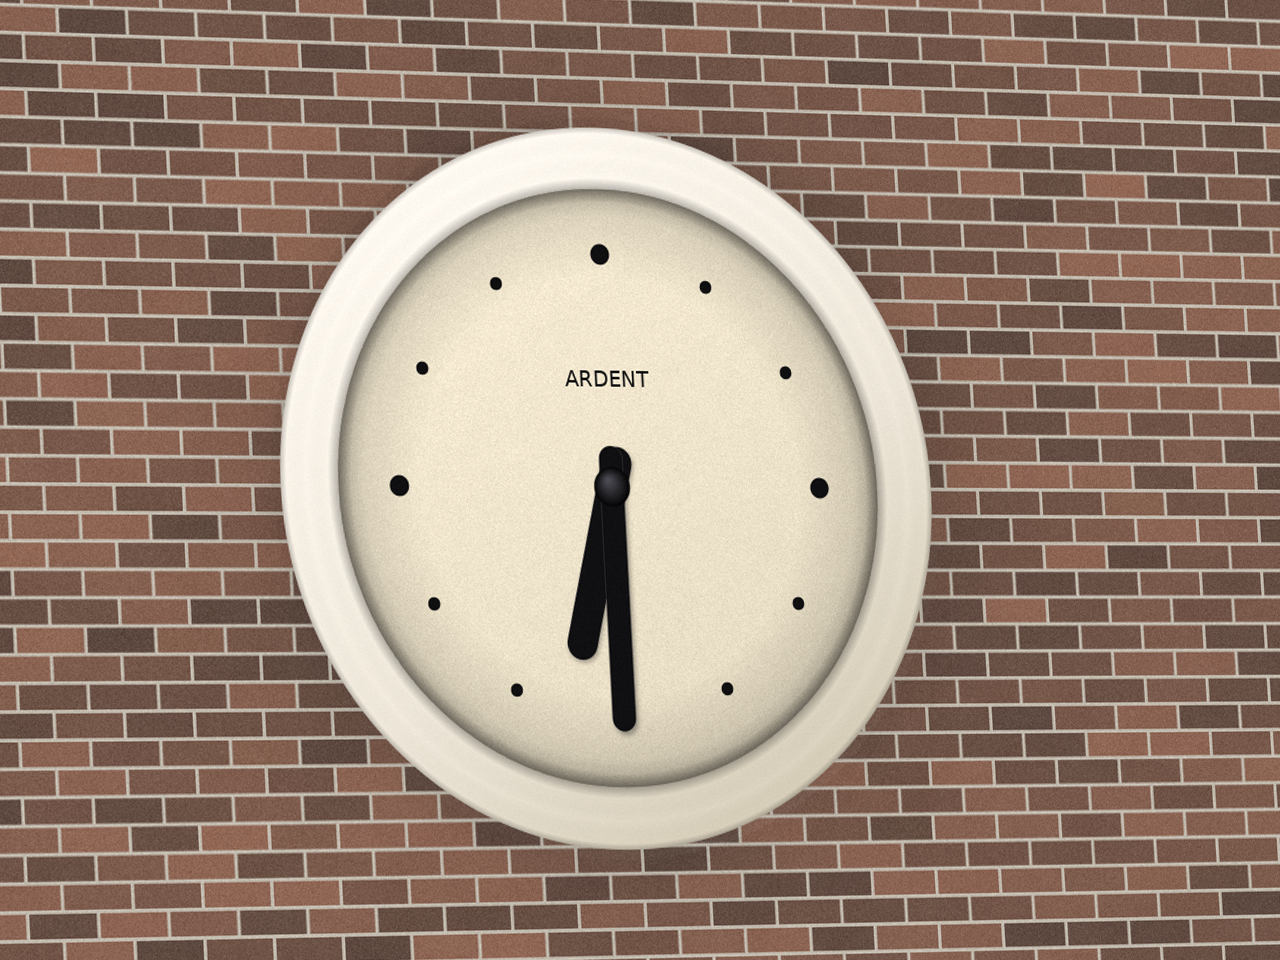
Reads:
{"hour": 6, "minute": 30}
